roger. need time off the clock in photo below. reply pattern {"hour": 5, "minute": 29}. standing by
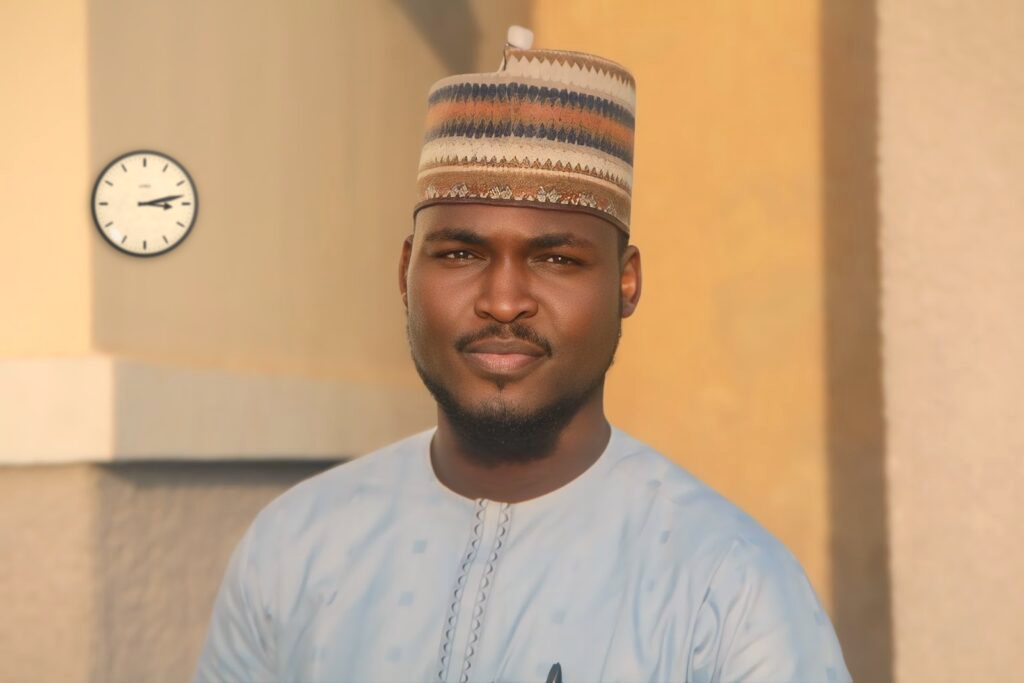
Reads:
{"hour": 3, "minute": 13}
